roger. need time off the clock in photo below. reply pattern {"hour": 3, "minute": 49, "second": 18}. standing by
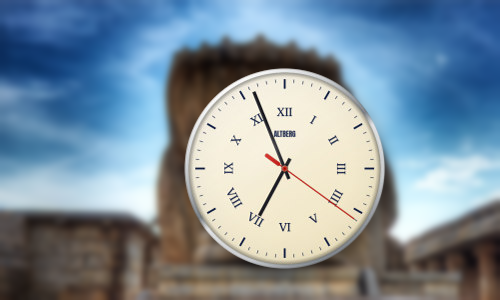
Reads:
{"hour": 6, "minute": 56, "second": 21}
